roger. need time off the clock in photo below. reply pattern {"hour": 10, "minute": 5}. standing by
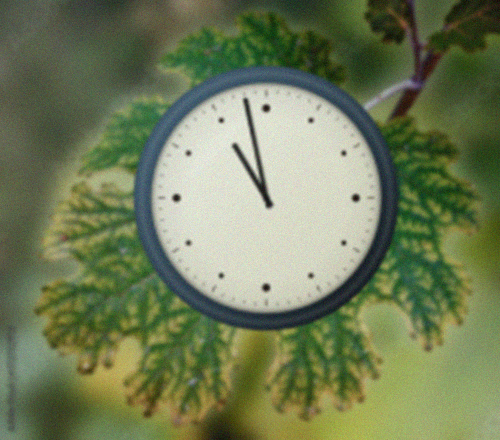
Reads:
{"hour": 10, "minute": 58}
